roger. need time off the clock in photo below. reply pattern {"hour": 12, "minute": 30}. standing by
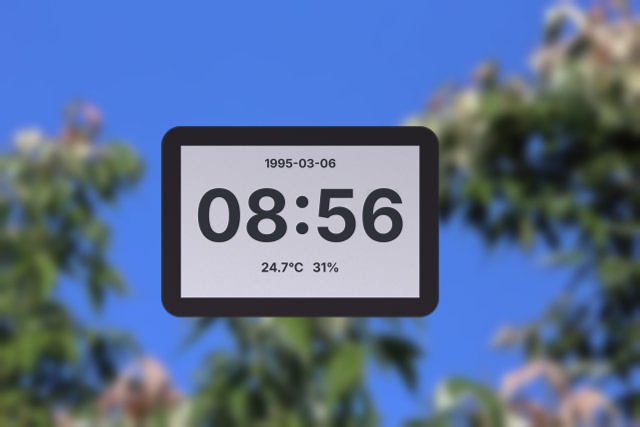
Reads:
{"hour": 8, "minute": 56}
